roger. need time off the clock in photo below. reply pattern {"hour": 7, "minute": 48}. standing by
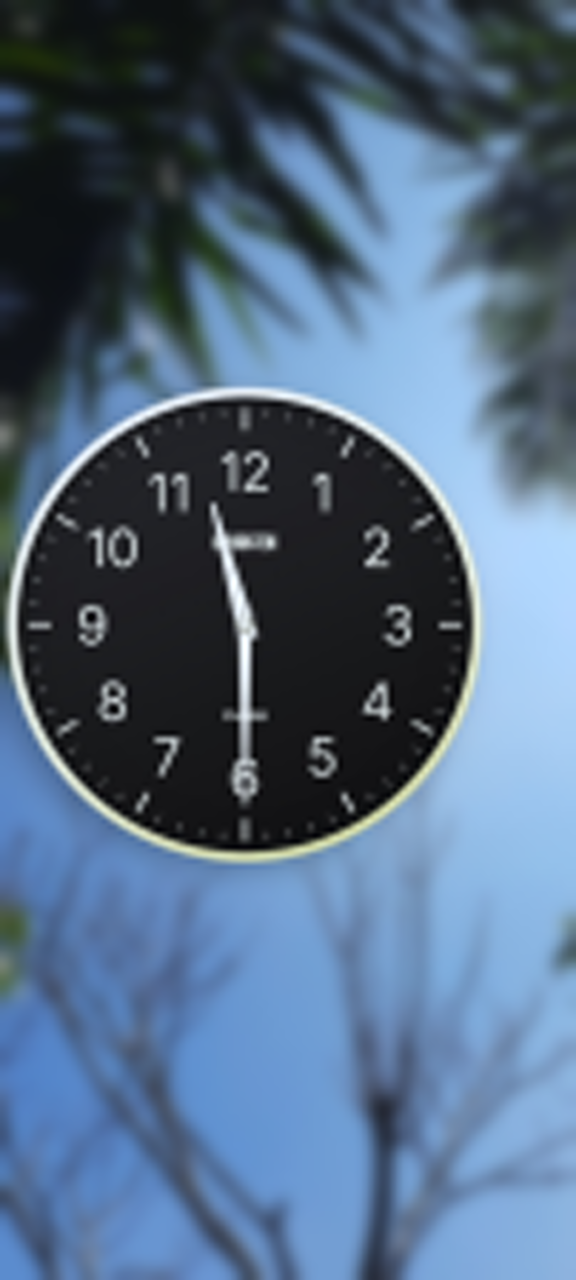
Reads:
{"hour": 11, "minute": 30}
